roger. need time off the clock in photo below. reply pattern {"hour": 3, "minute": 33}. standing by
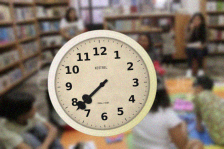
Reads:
{"hour": 7, "minute": 38}
